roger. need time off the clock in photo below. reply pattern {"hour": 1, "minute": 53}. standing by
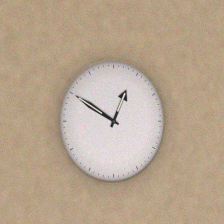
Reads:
{"hour": 12, "minute": 50}
